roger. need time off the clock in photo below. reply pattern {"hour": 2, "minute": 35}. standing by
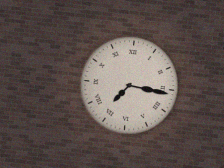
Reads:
{"hour": 7, "minute": 16}
